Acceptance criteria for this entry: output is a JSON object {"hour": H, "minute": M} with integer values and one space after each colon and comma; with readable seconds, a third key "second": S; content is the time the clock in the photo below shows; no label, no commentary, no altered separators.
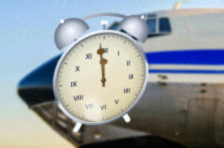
{"hour": 11, "minute": 59}
